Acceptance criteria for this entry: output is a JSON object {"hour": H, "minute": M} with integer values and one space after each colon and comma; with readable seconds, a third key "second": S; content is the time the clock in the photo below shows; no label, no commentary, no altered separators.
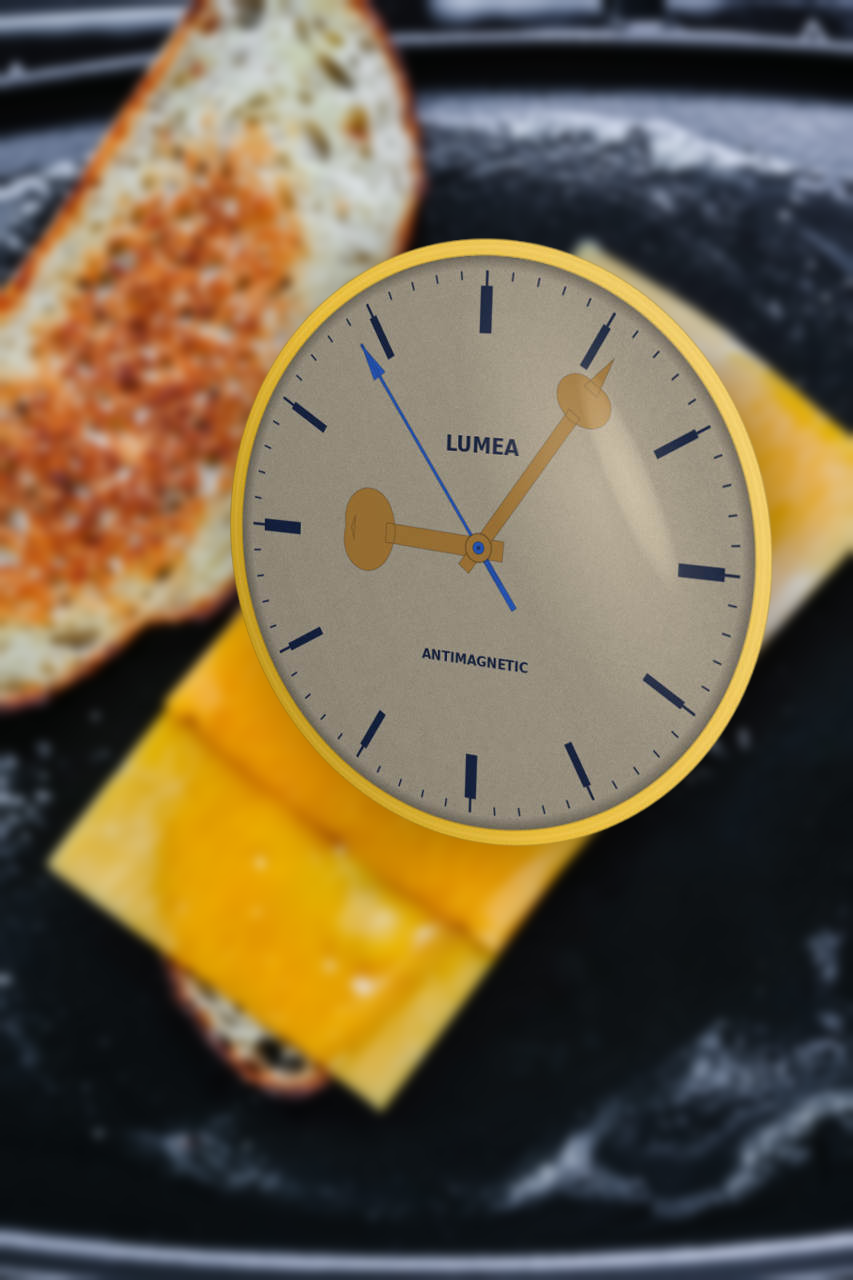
{"hour": 9, "minute": 5, "second": 54}
